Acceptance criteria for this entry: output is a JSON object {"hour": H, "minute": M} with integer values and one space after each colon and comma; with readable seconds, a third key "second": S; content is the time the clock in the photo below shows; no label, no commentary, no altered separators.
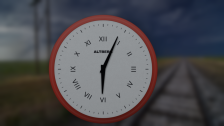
{"hour": 6, "minute": 4}
